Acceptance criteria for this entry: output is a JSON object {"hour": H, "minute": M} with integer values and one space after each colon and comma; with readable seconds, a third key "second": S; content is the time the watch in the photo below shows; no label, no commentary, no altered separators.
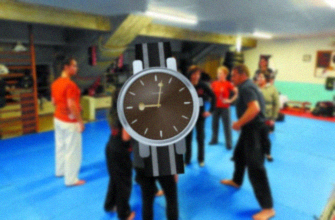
{"hour": 9, "minute": 2}
